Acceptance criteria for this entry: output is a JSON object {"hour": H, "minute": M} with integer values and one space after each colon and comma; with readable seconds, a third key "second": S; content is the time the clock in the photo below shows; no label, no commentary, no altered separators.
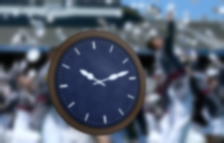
{"hour": 10, "minute": 13}
